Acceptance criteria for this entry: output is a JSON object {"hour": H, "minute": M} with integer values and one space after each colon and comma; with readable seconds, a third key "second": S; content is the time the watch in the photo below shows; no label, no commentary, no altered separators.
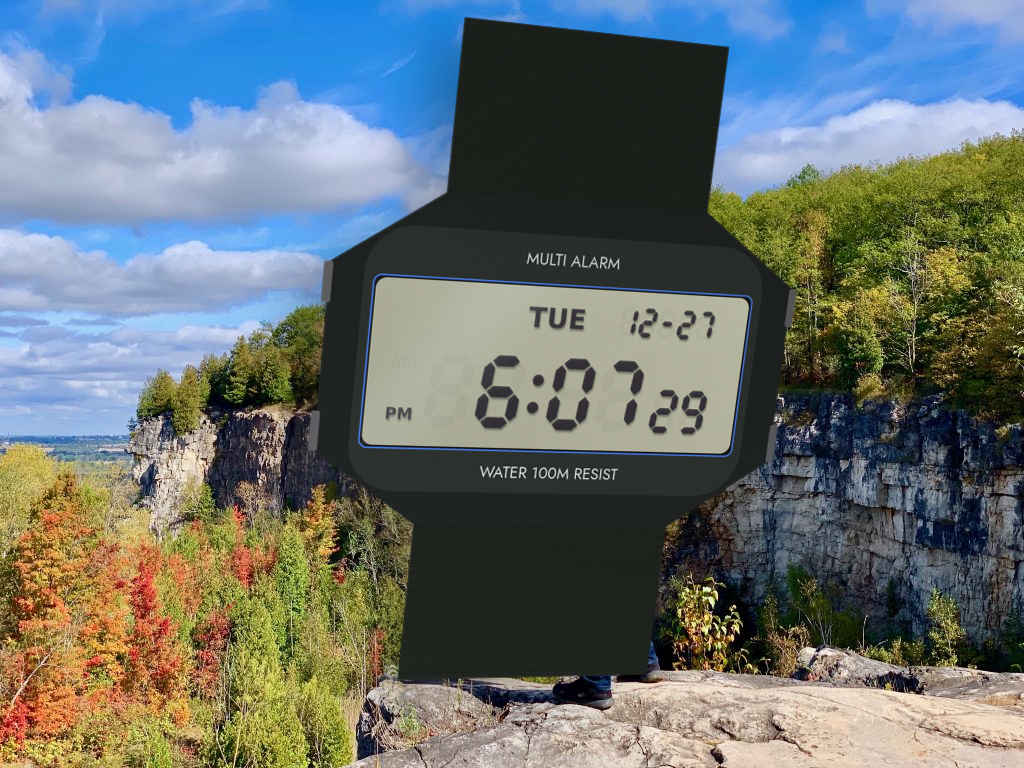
{"hour": 6, "minute": 7, "second": 29}
